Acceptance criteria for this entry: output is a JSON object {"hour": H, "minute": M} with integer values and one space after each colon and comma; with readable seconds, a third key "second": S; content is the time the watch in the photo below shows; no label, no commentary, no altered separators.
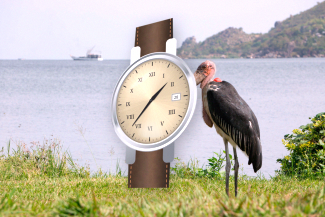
{"hour": 1, "minute": 37}
